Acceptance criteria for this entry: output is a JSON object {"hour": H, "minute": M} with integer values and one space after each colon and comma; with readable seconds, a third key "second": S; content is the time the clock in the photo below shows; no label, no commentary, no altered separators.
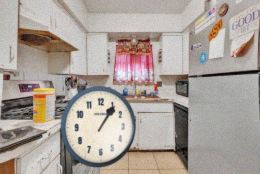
{"hour": 1, "minute": 6}
